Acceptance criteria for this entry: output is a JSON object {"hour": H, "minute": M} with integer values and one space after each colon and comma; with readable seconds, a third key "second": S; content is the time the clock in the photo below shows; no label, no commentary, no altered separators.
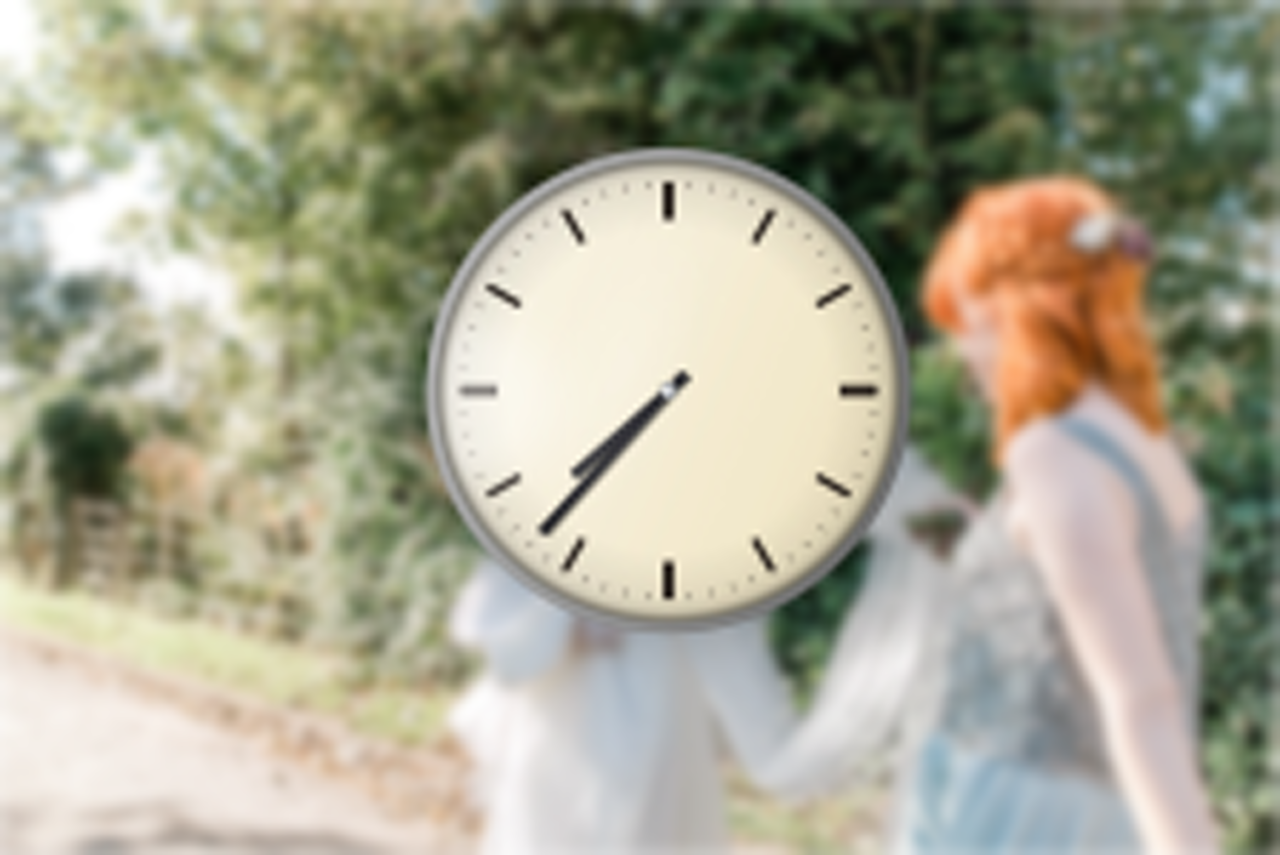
{"hour": 7, "minute": 37}
